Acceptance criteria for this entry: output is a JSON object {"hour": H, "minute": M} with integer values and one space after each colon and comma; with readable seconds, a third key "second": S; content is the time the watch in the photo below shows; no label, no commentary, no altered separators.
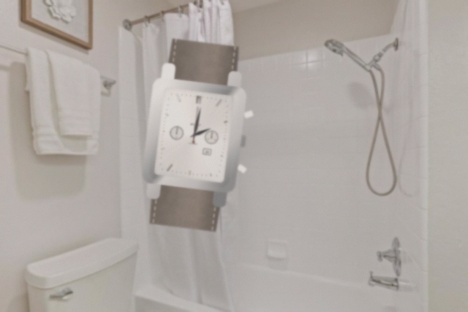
{"hour": 2, "minute": 1}
